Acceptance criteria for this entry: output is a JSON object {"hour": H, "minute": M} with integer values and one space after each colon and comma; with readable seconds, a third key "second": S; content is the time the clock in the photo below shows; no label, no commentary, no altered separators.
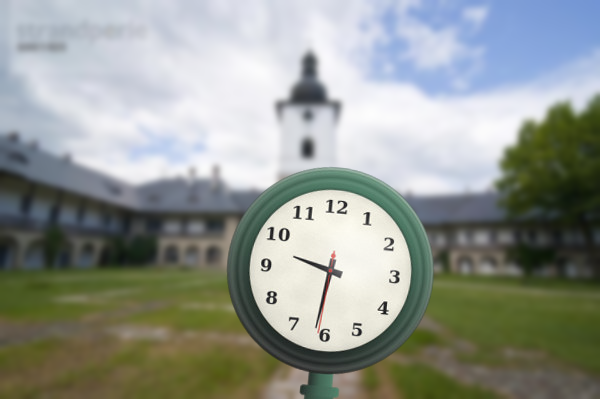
{"hour": 9, "minute": 31, "second": 31}
